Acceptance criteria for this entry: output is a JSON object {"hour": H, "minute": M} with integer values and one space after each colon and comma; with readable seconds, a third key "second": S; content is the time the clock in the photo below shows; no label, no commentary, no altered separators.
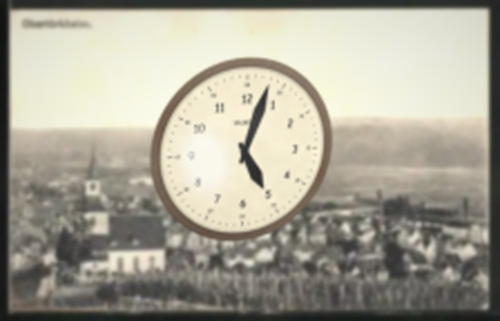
{"hour": 5, "minute": 3}
